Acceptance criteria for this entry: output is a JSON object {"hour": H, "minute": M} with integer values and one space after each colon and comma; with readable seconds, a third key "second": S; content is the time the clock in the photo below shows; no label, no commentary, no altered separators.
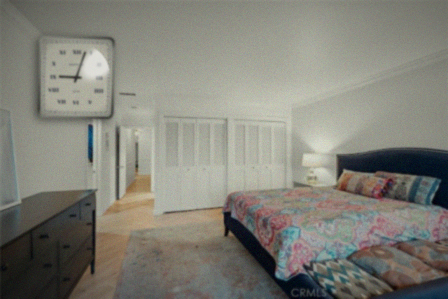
{"hour": 9, "minute": 3}
